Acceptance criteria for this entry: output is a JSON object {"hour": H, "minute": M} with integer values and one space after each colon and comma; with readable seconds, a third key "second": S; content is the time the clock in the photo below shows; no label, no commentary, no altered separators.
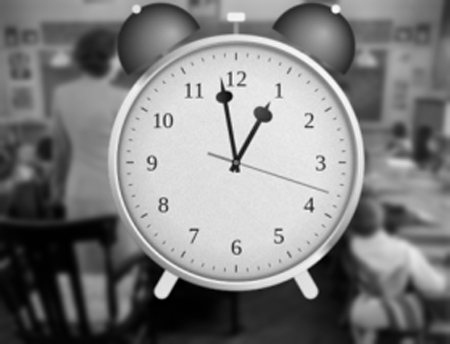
{"hour": 12, "minute": 58, "second": 18}
